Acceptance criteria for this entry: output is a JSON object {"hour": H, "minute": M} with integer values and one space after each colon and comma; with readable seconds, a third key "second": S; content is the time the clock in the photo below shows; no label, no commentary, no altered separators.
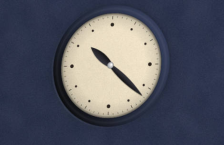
{"hour": 10, "minute": 22}
